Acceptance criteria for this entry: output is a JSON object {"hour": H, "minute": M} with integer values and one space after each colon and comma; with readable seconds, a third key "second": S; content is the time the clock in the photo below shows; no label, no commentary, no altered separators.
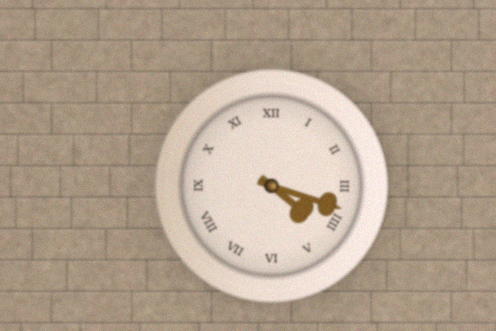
{"hour": 4, "minute": 18}
